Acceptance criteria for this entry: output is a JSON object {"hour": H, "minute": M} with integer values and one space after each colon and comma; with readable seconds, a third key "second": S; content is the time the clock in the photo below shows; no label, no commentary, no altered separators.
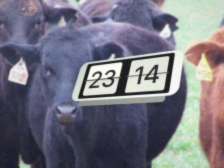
{"hour": 23, "minute": 14}
